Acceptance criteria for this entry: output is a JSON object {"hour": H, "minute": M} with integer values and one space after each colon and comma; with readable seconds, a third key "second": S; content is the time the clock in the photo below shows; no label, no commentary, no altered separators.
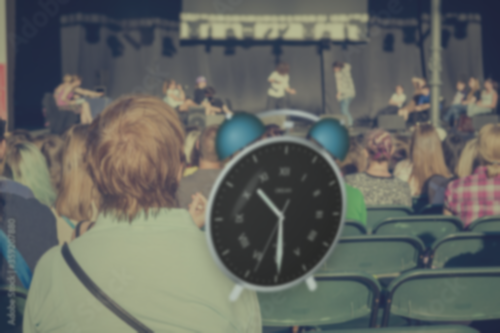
{"hour": 10, "minute": 29, "second": 34}
